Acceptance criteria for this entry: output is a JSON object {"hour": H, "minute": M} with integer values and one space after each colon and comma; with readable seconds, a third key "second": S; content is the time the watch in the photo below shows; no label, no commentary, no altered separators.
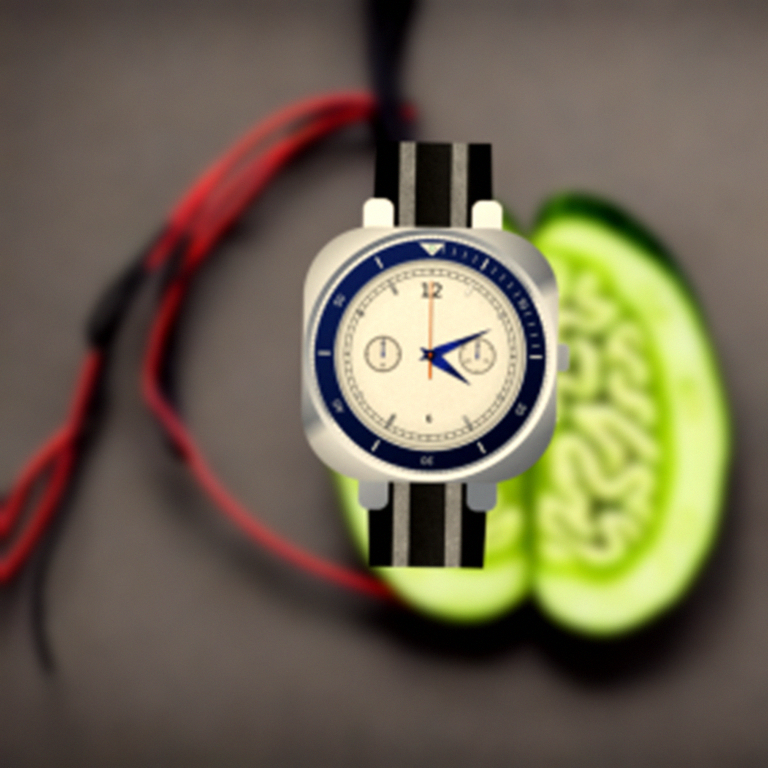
{"hour": 4, "minute": 11}
